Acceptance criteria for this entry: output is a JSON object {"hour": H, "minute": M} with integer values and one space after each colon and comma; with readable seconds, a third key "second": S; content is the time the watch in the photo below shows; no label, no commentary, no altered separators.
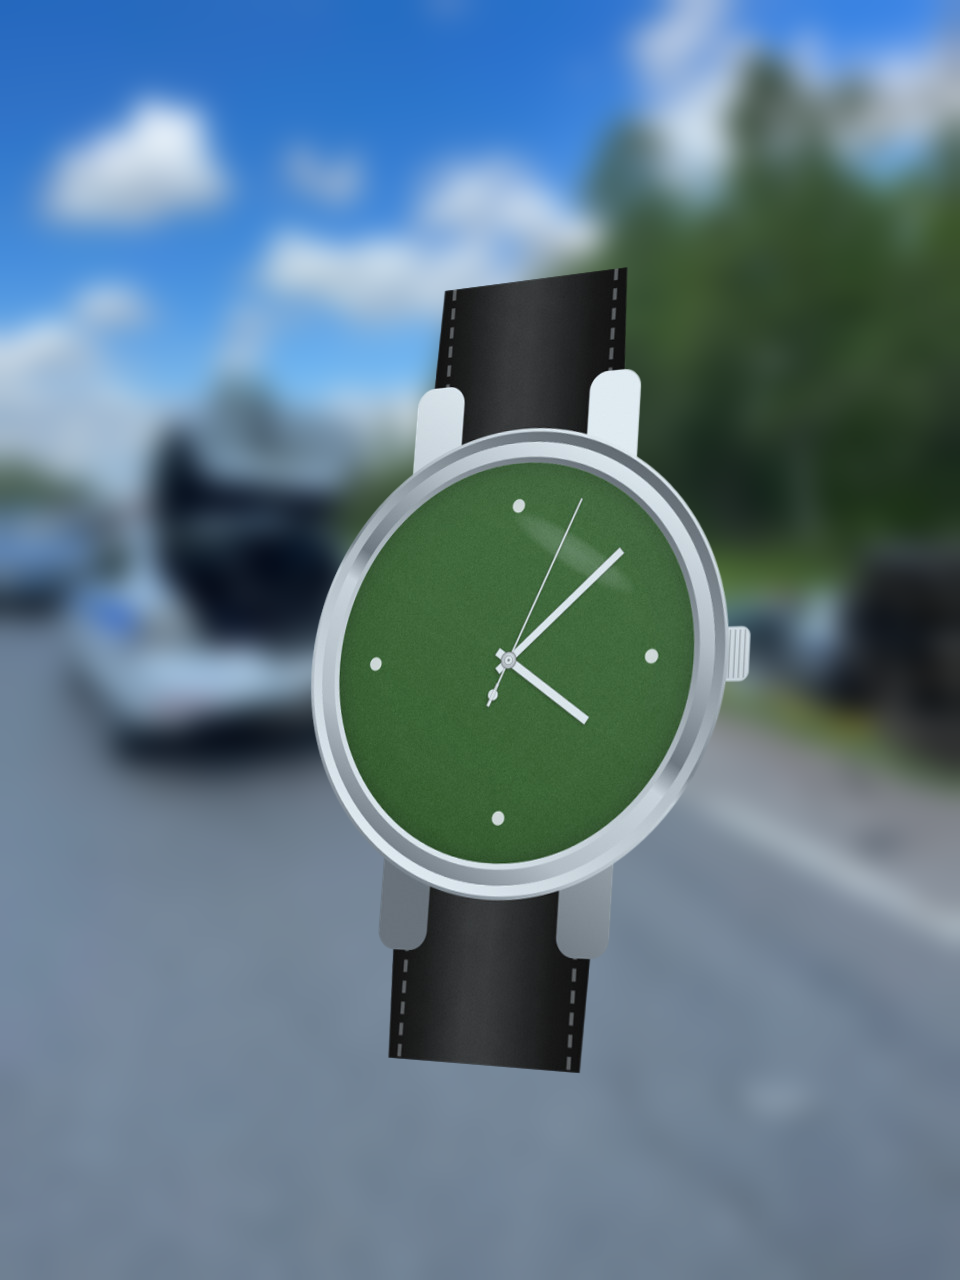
{"hour": 4, "minute": 8, "second": 4}
